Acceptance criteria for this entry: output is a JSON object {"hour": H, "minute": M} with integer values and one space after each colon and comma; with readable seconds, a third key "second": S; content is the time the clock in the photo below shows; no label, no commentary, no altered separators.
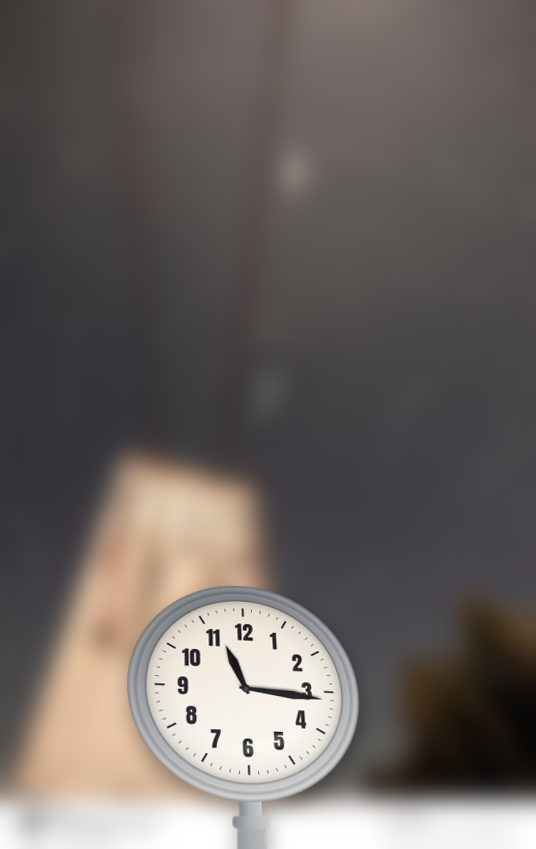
{"hour": 11, "minute": 16}
